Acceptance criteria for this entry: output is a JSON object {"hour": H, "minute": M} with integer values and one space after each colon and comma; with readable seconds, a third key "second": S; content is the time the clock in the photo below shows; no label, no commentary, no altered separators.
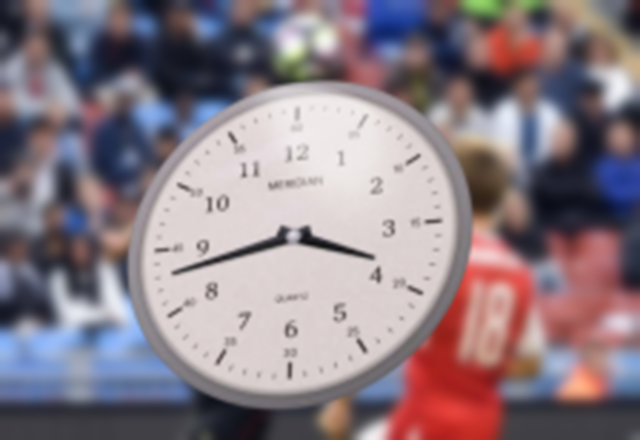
{"hour": 3, "minute": 43}
